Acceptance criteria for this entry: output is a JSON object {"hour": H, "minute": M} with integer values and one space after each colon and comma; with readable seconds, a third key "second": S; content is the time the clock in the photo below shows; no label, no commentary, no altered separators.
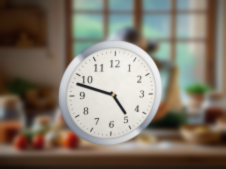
{"hour": 4, "minute": 48}
